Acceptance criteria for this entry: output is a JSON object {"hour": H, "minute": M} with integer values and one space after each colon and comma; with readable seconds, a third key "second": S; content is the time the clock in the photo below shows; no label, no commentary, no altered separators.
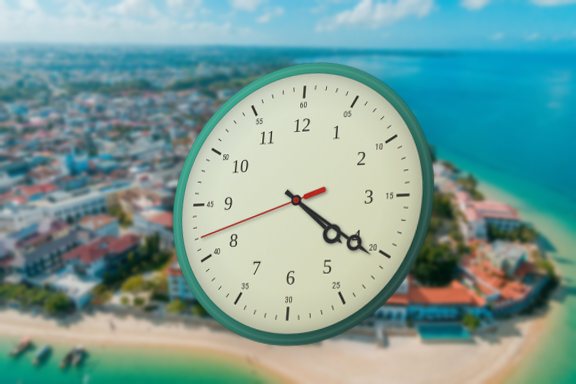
{"hour": 4, "minute": 20, "second": 42}
